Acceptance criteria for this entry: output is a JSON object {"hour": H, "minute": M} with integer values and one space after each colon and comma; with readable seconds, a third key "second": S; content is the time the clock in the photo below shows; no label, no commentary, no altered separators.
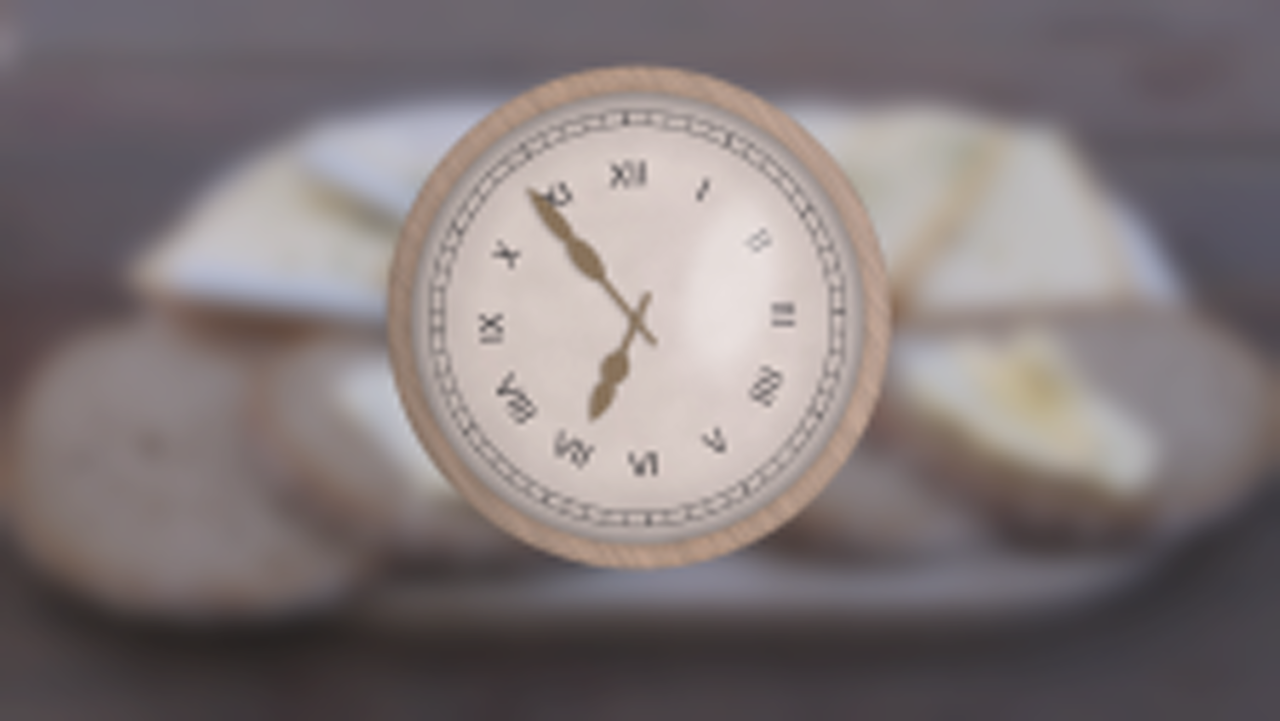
{"hour": 6, "minute": 54}
